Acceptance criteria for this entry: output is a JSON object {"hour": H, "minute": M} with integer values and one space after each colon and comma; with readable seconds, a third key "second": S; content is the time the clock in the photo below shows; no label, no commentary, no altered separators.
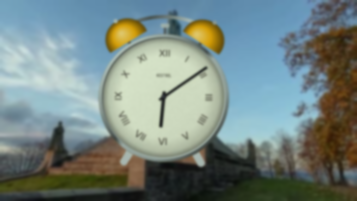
{"hour": 6, "minute": 9}
